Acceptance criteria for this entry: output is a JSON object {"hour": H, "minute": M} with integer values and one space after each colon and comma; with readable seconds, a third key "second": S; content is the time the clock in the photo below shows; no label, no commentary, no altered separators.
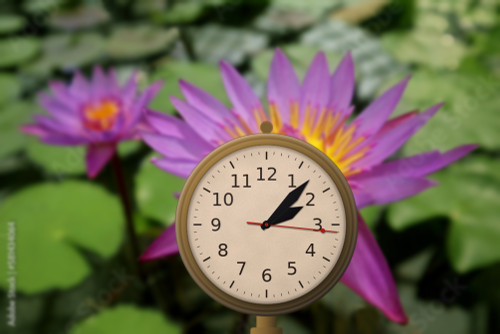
{"hour": 2, "minute": 7, "second": 16}
